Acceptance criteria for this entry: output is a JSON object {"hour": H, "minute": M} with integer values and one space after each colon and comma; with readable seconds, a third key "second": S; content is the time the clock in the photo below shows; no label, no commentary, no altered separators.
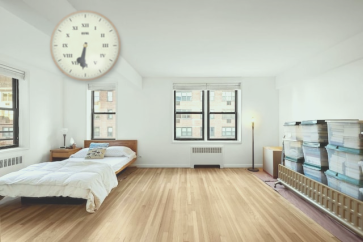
{"hour": 6, "minute": 31}
